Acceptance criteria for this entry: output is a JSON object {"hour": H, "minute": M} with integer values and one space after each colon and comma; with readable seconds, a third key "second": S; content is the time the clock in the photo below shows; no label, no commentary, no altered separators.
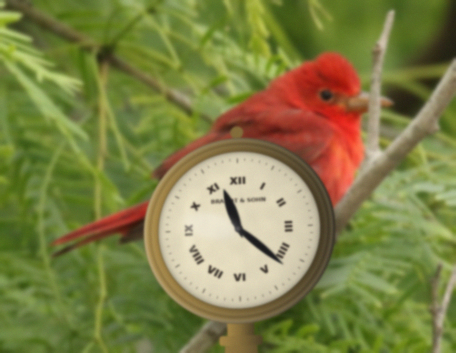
{"hour": 11, "minute": 22}
